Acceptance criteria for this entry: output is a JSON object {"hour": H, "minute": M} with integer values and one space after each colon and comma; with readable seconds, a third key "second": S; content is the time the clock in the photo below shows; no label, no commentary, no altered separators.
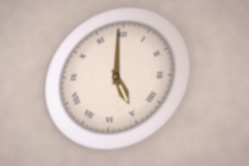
{"hour": 4, "minute": 59}
